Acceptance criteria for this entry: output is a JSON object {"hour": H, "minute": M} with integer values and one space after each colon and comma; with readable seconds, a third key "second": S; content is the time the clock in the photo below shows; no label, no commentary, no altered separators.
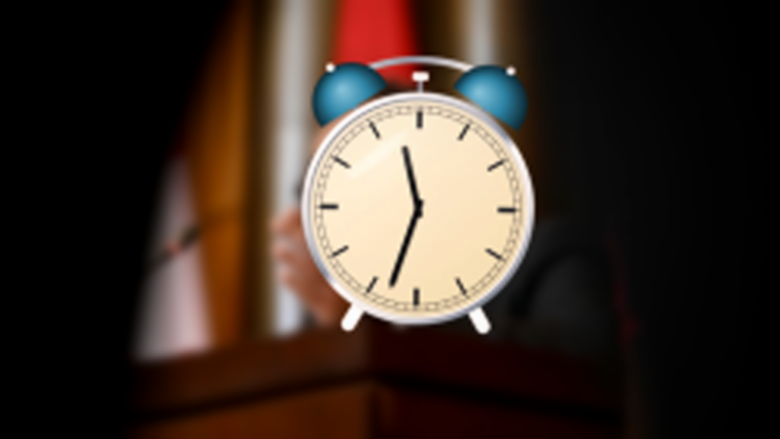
{"hour": 11, "minute": 33}
